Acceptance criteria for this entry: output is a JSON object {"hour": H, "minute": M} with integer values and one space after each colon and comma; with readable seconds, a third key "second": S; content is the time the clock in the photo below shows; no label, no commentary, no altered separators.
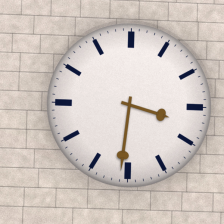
{"hour": 3, "minute": 31}
